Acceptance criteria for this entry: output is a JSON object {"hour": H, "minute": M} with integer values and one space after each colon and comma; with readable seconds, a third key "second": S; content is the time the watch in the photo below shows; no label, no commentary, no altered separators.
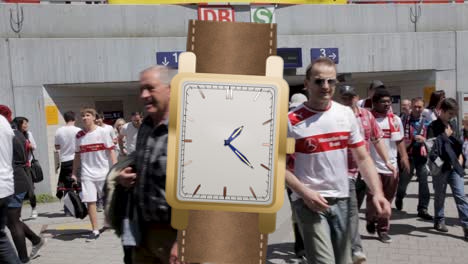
{"hour": 1, "minute": 22}
